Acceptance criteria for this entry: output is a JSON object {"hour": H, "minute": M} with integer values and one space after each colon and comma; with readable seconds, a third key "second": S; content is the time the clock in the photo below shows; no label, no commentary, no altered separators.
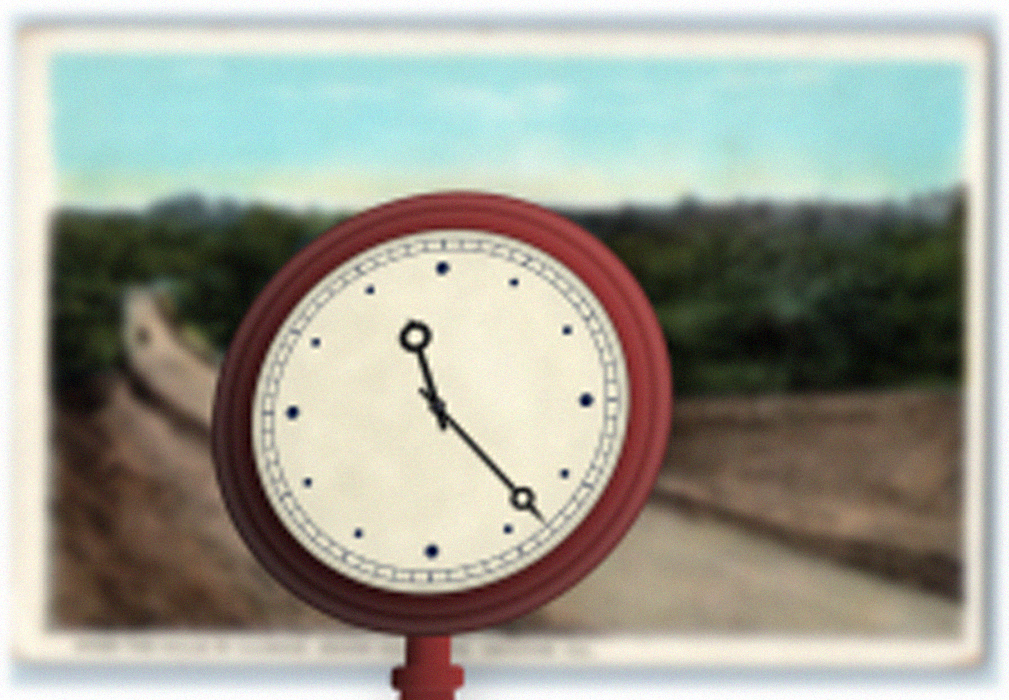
{"hour": 11, "minute": 23}
